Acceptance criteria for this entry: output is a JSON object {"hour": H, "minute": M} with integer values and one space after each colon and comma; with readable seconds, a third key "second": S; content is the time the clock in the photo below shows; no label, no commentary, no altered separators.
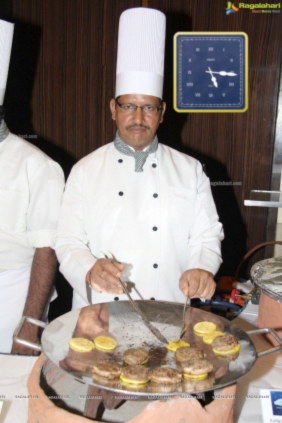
{"hour": 5, "minute": 16}
